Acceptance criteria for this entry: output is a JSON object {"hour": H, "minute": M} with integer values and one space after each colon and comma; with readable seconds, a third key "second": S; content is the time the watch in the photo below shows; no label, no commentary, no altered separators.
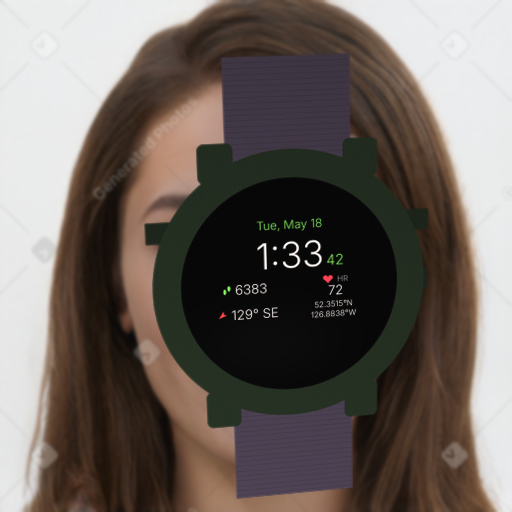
{"hour": 1, "minute": 33, "second": 42}
